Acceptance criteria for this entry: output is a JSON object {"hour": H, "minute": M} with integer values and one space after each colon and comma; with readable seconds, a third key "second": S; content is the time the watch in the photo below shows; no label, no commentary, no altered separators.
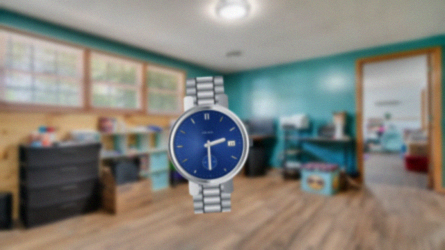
{"hour": 2, "minute": 30}
